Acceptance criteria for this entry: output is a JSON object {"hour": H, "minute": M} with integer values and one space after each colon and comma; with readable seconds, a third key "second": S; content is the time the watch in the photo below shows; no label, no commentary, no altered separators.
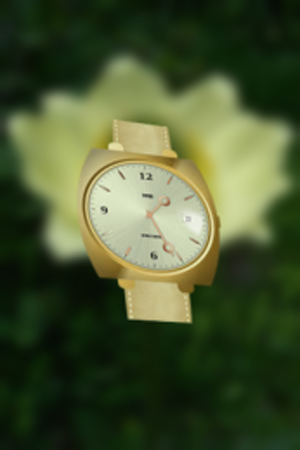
{"hour": 1, "minute": 26}
